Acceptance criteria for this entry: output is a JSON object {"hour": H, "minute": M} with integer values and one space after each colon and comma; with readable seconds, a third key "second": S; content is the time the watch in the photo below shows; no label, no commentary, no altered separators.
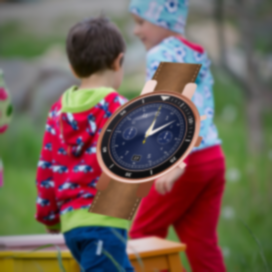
{"hour": 12, "minute": 8}
